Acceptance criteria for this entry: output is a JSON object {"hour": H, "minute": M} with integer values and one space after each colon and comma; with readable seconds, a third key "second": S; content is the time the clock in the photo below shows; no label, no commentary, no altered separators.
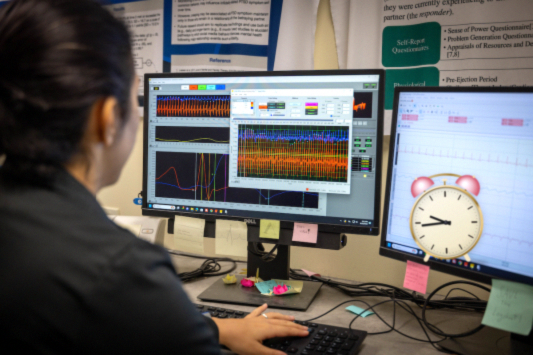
{"hour": 9, "minute": 44}
